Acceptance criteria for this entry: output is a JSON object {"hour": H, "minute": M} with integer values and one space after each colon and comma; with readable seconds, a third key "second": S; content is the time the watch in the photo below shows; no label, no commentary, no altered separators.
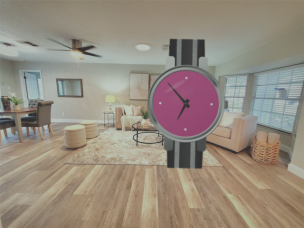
{"hour": 6, "minute": 53}
